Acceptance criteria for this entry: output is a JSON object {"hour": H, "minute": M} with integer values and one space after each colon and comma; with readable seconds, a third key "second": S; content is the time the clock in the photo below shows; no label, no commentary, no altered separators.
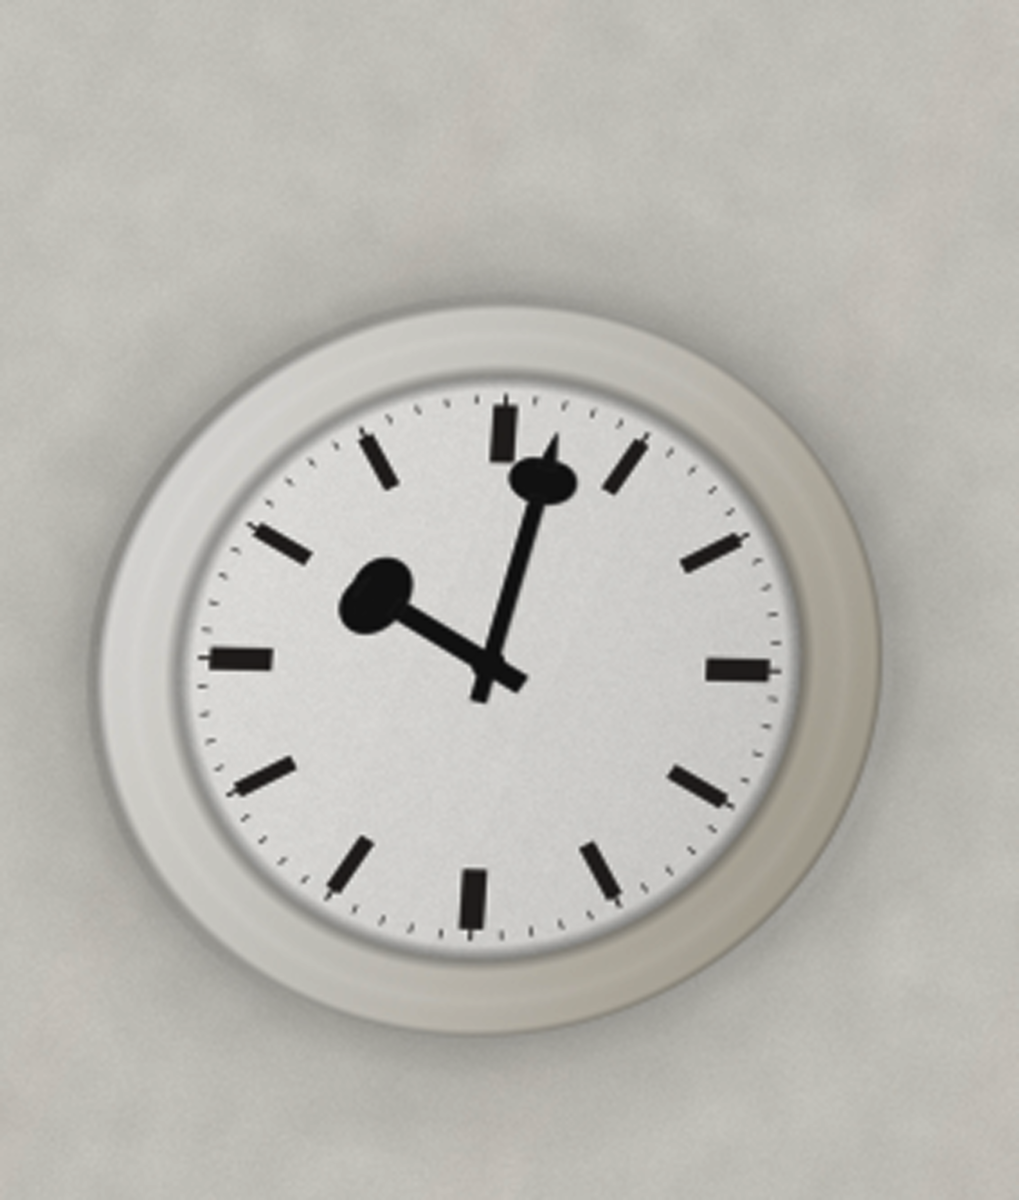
{"hour": 10, "minute": 2}
